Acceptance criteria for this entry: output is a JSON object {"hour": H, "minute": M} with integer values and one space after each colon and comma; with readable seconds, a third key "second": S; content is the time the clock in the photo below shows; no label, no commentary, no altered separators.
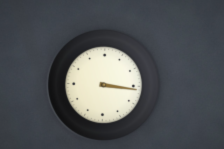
{"hour": 3, "minute": 16}
